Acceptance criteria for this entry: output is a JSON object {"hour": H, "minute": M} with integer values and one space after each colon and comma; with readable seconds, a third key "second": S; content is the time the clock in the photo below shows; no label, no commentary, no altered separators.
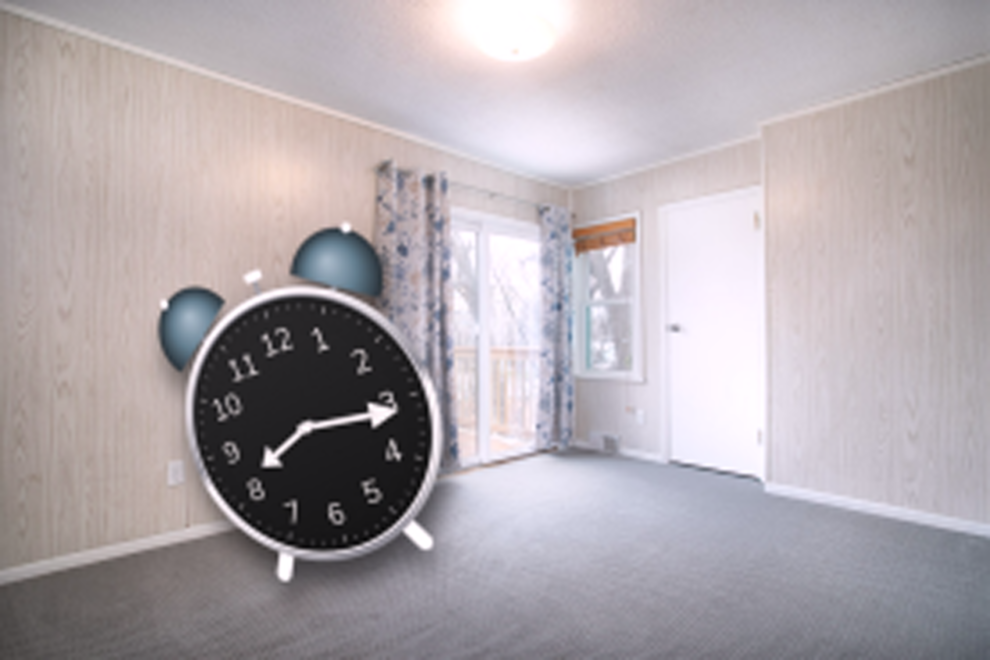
{"hour": 8, "minute": 16}
